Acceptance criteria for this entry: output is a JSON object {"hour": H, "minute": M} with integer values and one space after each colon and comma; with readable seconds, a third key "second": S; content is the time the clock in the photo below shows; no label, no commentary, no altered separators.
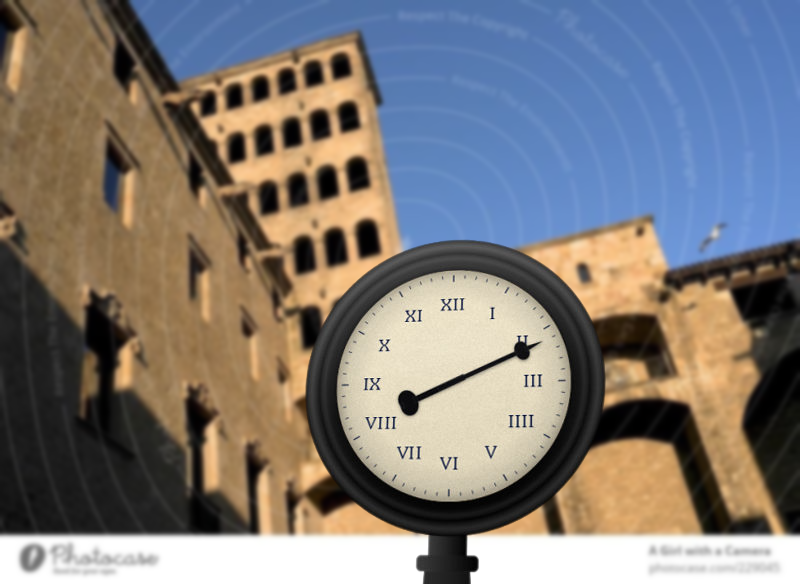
{"hour": 8, "minute": 11}
